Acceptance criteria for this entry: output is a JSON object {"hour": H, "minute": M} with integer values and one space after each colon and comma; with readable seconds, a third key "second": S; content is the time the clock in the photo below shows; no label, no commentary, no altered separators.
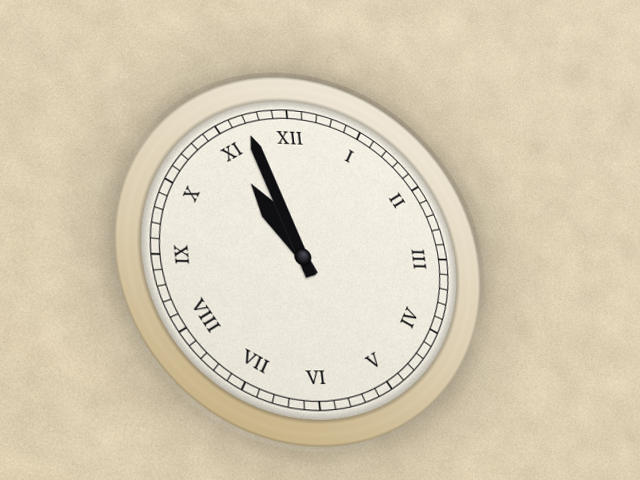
{"hour": 10, "minute": 57}
